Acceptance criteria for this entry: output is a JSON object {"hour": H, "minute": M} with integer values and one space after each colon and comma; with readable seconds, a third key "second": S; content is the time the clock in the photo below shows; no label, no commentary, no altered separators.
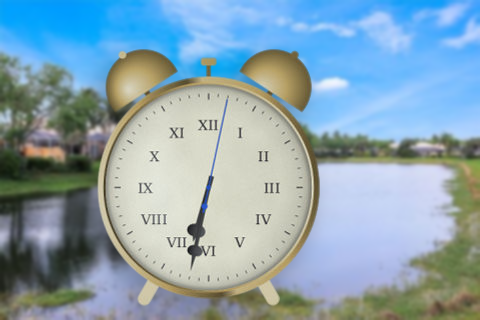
{"hour": 6, "minute": 32, "second": 2}
